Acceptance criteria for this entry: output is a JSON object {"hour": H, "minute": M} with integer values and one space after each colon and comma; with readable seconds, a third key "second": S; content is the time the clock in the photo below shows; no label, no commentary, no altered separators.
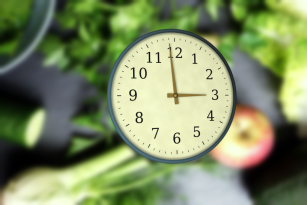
{"hour": 2, "minute": 59}
